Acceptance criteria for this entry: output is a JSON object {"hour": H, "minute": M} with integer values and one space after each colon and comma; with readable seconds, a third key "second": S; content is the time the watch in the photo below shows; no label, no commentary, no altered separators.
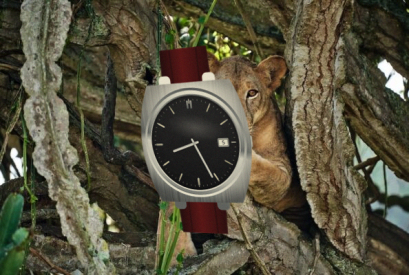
{"hour": 8, "minute": 26}
